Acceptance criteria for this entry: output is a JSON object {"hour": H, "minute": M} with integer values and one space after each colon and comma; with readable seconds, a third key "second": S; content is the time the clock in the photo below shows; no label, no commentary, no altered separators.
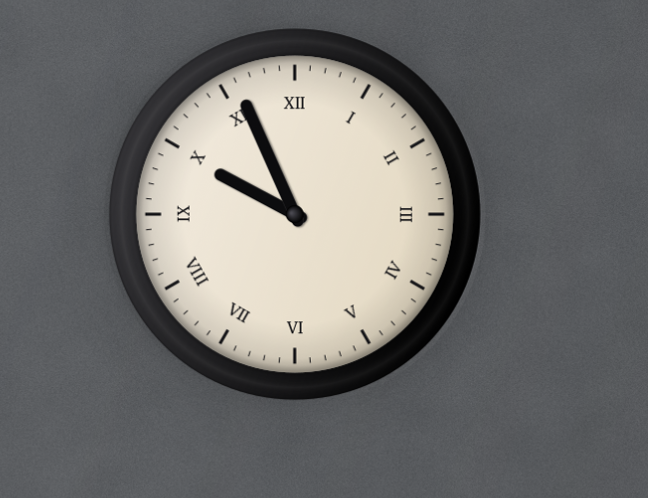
{"hour": 9, "minute": 56}
